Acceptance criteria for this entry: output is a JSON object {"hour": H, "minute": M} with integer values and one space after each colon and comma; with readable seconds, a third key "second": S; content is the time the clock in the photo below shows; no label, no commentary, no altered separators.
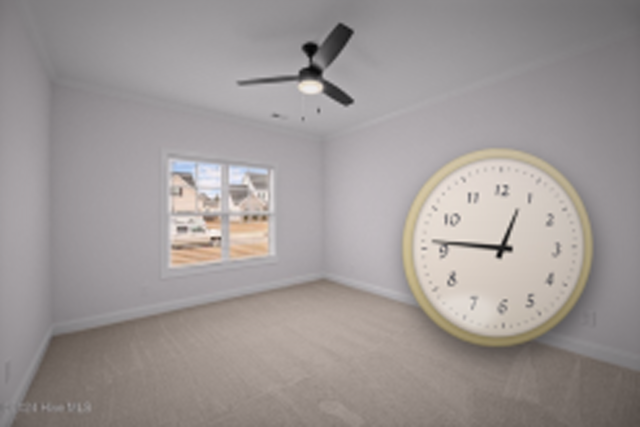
{"hour": 12, "minute": 46}
